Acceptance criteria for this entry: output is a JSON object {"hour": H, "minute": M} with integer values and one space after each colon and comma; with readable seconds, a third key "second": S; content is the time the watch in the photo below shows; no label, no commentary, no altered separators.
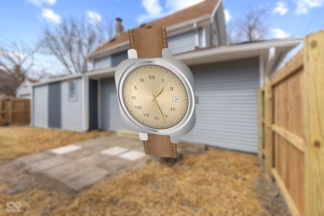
{"hour": 1, "minute": 27}
